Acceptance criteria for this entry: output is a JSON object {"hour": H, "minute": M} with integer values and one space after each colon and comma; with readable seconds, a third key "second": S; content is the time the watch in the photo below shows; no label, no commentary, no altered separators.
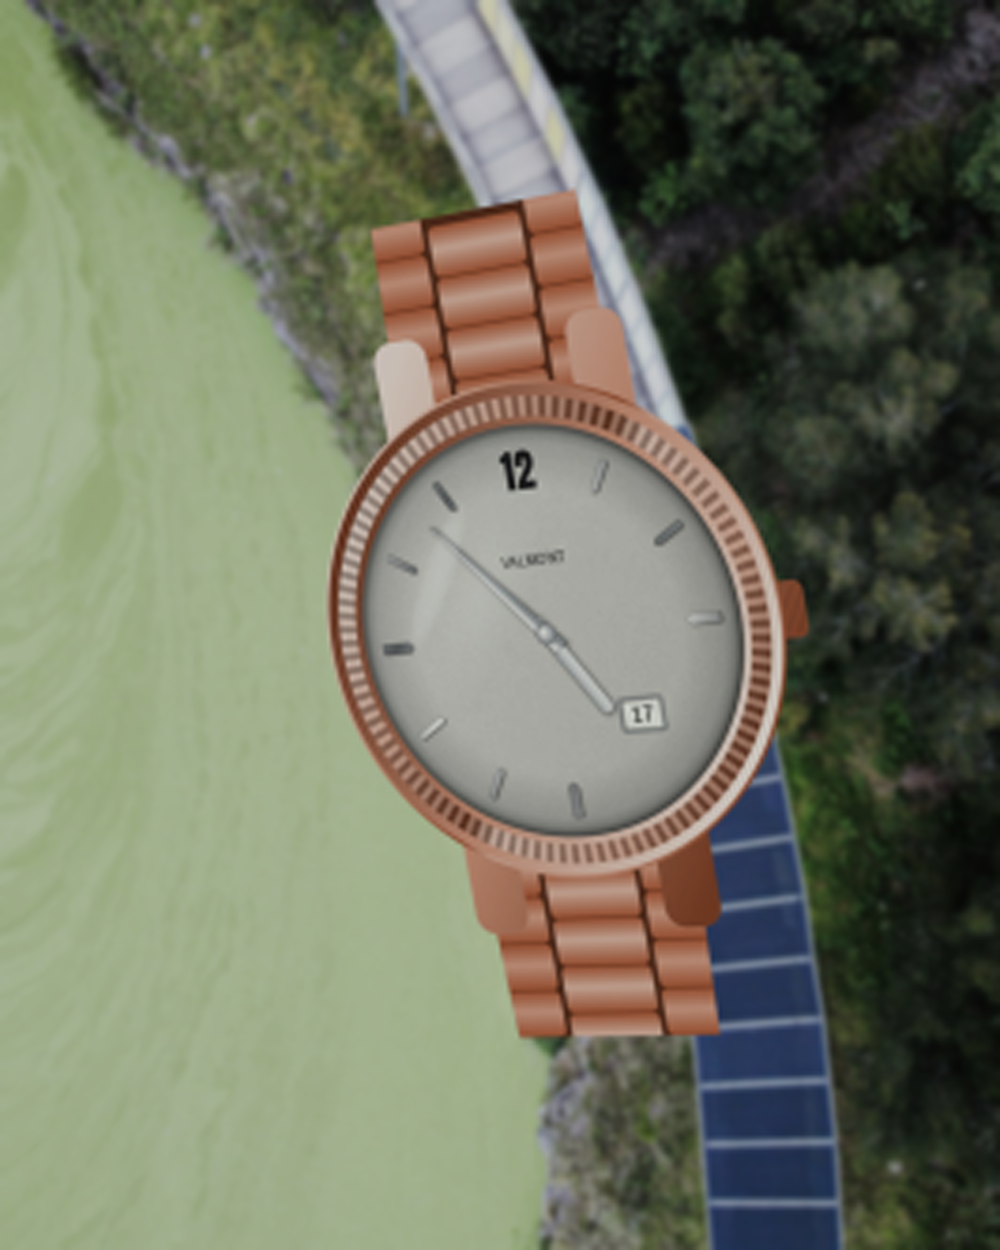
{"hour": 4, "minute": 53}
